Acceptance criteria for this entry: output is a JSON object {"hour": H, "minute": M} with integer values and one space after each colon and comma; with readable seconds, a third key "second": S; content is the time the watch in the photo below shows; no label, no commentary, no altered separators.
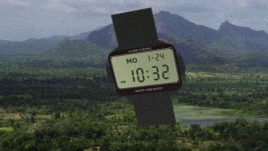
{"hour": 10, "minute": 32}
